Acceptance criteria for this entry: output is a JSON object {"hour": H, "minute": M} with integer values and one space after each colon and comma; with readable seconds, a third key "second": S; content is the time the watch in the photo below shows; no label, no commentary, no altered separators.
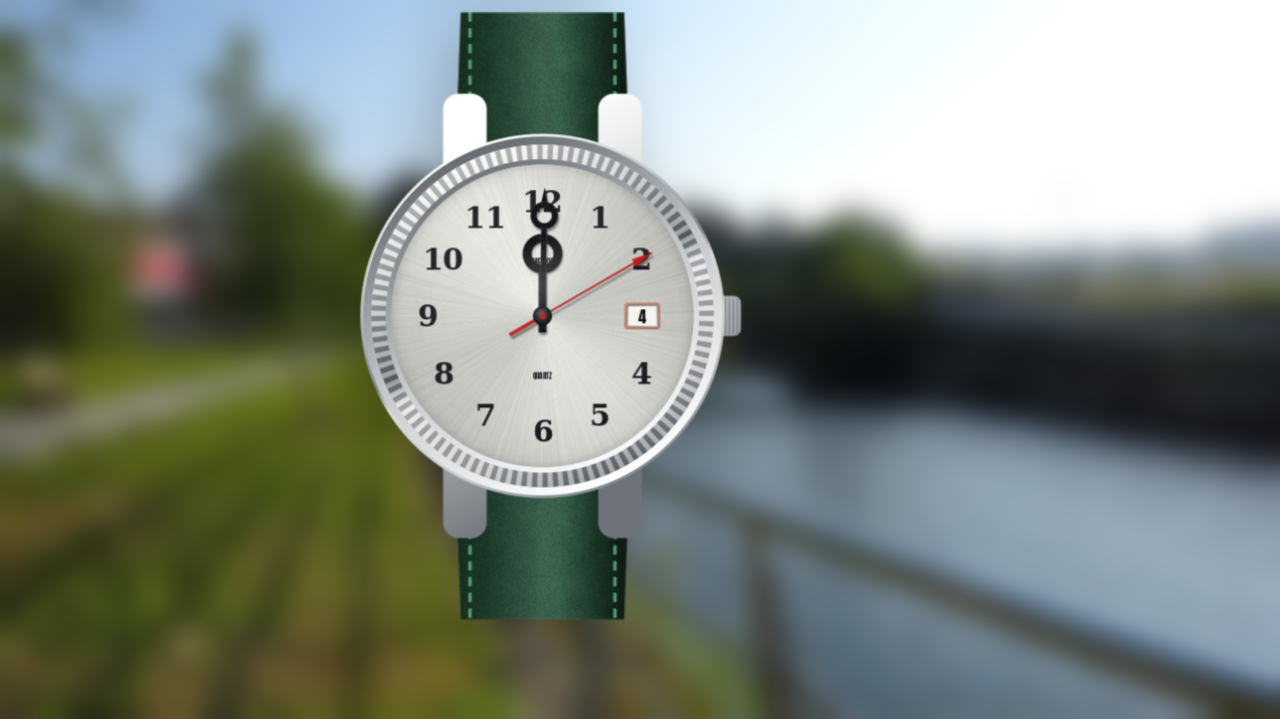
{"hour": 12, "minute": 0, "second": 10}
